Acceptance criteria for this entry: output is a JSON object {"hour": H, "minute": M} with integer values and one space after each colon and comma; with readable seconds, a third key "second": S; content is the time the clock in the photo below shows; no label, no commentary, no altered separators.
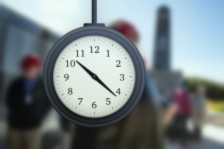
{"hour": 10, "minute": 22}
